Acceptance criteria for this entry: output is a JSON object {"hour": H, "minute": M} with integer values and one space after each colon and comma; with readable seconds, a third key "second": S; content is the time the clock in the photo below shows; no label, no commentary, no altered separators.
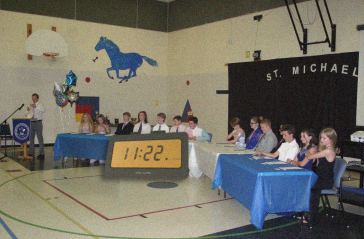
{"hour": 11, "minute": 22}
